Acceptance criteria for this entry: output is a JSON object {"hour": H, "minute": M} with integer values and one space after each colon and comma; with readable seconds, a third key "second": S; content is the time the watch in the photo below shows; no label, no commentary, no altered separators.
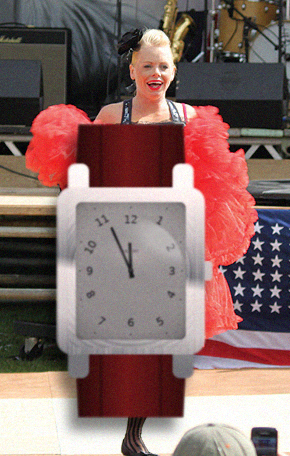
{"hour": 11, "minute": 56}
